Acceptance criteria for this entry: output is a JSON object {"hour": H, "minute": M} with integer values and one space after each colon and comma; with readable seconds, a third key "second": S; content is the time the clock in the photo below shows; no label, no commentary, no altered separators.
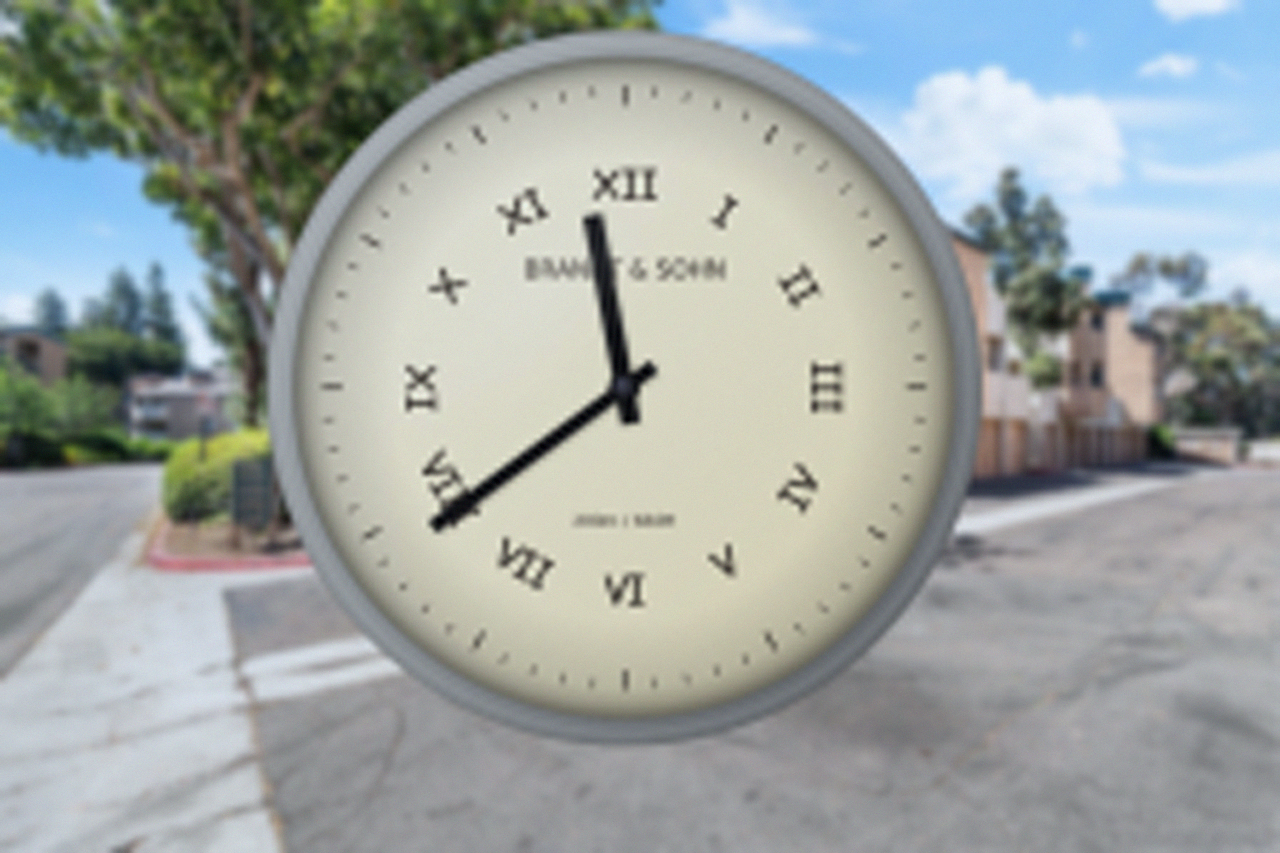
{"hour": 11, "minute": 39}
